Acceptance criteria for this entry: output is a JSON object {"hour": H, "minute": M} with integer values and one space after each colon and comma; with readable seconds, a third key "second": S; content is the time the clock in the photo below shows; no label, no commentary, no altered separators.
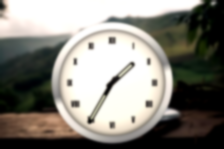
{"hour": 1, "minute": 35}
